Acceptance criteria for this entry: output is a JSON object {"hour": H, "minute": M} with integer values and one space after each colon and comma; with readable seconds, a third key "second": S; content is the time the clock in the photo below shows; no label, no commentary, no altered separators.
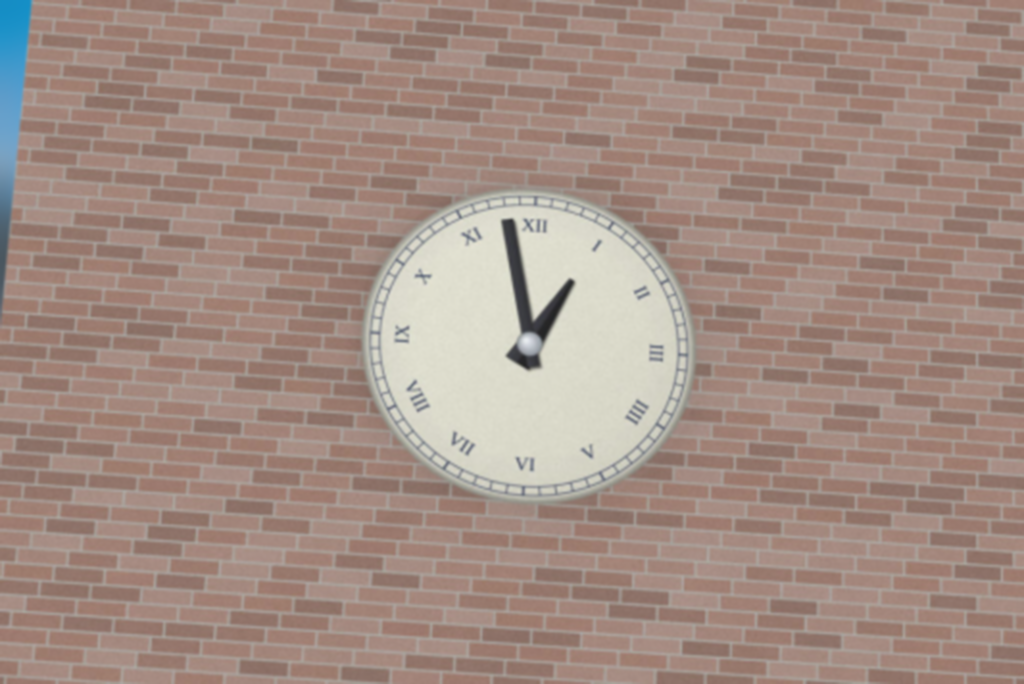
{"hour": 12, "minute": 58}
